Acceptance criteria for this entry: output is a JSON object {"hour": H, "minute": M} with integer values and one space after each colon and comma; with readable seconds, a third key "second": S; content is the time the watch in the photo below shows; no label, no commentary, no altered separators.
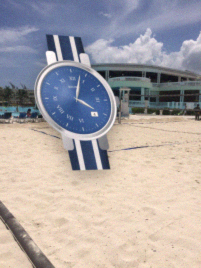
{"hour": 4, "minute": 3}
